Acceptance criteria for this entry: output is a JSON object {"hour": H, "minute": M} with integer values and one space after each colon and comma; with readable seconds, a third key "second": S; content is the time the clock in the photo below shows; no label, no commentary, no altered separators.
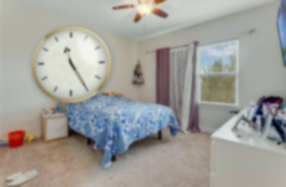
{"hour": 11, "minute": 25}
